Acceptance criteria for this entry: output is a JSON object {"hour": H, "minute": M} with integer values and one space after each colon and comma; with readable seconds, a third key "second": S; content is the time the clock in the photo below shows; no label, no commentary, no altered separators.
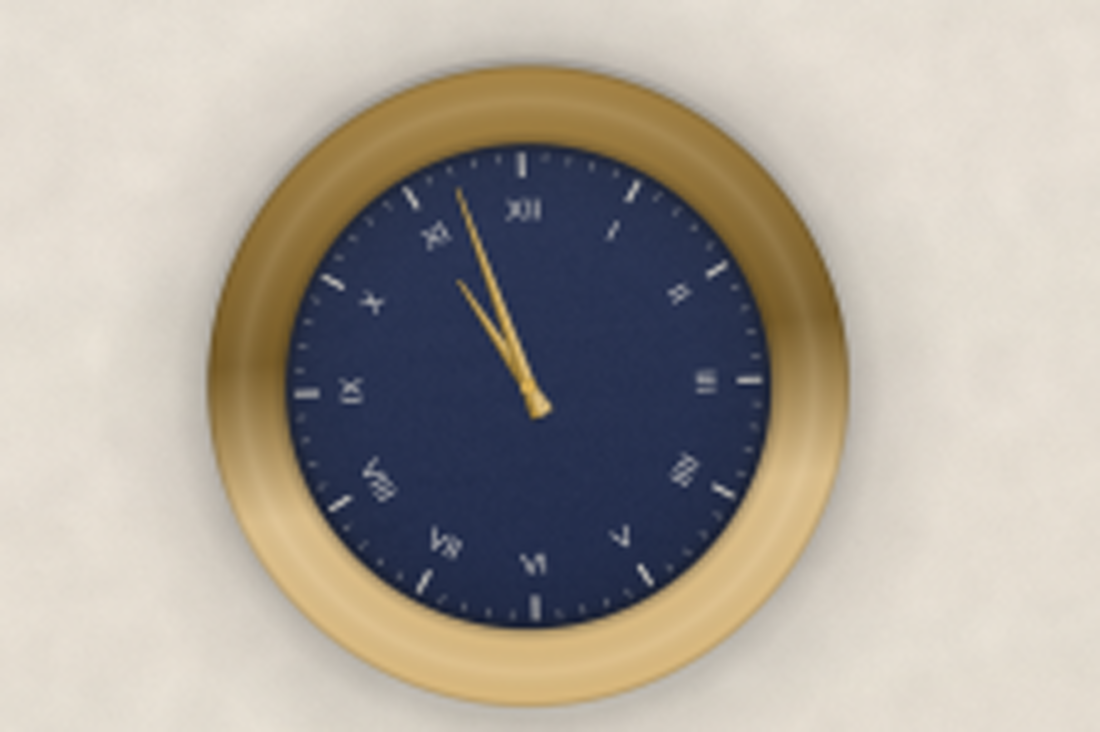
{"hour": 10, "minute": 57}
